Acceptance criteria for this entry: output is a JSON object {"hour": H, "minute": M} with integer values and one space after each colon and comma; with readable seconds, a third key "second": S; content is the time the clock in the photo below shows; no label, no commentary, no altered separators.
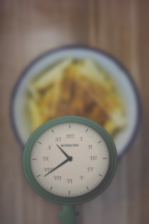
{"hour": 10, "minute": 39}
